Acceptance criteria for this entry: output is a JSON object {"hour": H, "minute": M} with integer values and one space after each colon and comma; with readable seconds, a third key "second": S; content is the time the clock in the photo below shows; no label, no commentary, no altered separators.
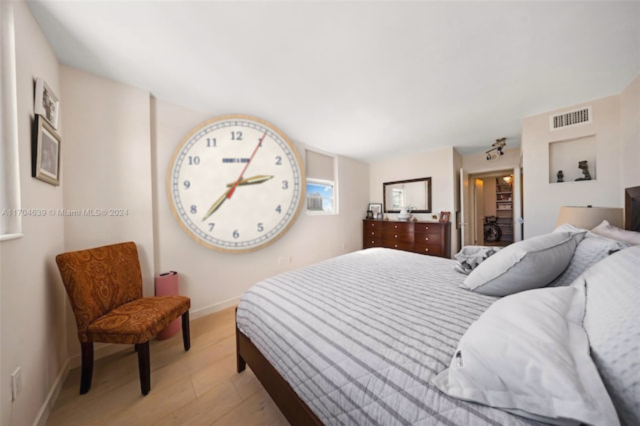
{"hour": 2, "minute": 37, "second": 5}
